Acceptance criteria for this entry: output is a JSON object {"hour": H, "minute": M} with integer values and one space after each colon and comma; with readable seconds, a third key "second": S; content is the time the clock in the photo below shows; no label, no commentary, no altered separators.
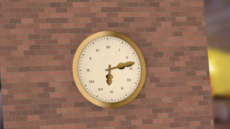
{"hour": 6, "minute": 13}
